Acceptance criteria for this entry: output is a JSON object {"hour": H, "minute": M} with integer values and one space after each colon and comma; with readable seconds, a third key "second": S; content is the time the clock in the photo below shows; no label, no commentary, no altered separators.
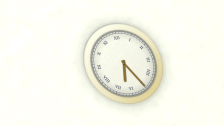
{"hour": 6, "minute": 25}
